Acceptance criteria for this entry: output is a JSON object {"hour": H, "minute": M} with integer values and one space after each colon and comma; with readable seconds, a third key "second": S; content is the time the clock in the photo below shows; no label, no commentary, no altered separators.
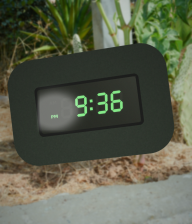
{"hour": 9, "minute": 36}
